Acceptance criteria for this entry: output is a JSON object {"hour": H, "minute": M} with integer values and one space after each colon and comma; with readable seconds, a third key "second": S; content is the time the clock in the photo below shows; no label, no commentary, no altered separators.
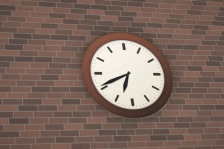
{"hour": 6, "minute": 41}
